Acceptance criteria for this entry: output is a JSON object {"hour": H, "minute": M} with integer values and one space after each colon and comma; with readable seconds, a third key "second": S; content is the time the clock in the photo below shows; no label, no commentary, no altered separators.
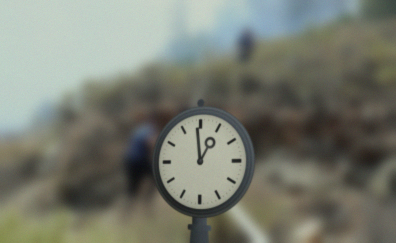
{"hour": 12, "minute": 59}
